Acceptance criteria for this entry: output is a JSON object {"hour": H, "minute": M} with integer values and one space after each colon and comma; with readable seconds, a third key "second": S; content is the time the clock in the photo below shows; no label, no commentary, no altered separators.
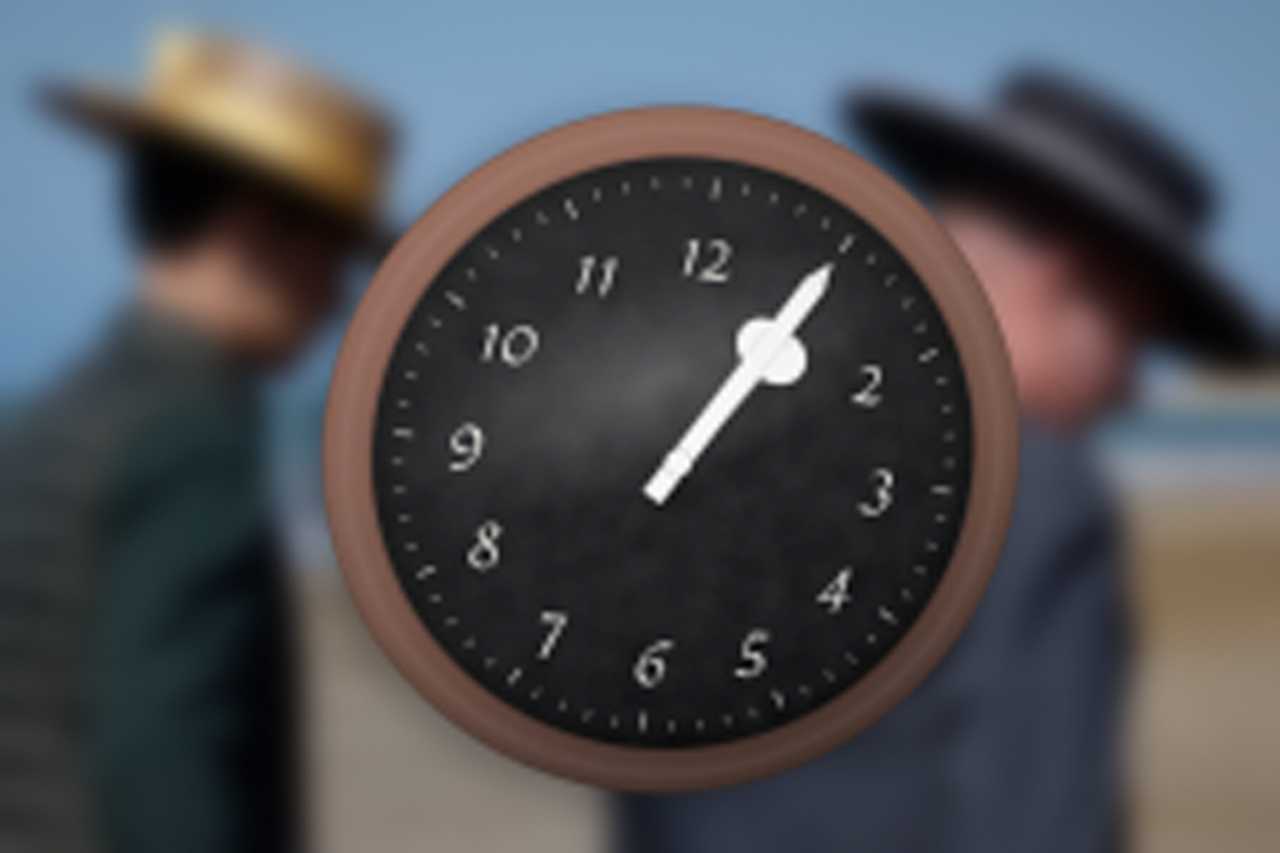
{"hour": 1, "minute": 5}
